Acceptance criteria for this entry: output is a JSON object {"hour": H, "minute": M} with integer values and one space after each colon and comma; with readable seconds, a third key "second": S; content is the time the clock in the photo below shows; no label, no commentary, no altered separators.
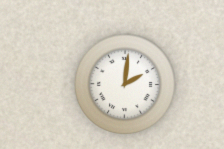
{"hour": 2, "minute": 1}
